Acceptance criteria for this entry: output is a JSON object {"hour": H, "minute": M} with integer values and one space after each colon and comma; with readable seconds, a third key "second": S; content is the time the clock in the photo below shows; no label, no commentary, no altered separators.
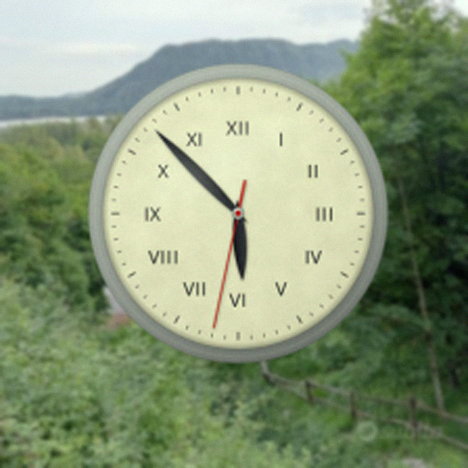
{"hour": 5, "minute": 52, "second": 32}
